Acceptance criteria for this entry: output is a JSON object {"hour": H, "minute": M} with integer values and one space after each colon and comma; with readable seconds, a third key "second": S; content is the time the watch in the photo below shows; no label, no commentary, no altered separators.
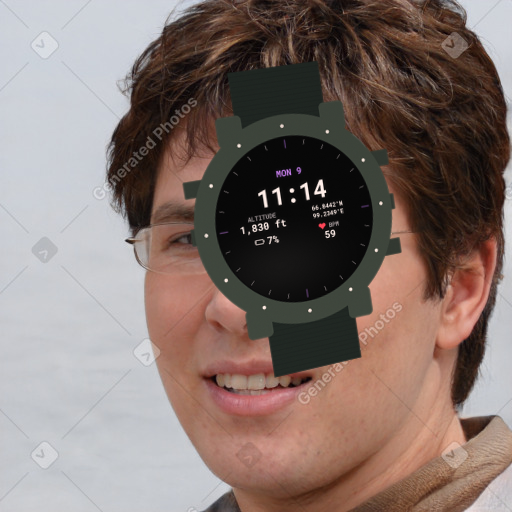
{"hour": 11, "minute": 14}
